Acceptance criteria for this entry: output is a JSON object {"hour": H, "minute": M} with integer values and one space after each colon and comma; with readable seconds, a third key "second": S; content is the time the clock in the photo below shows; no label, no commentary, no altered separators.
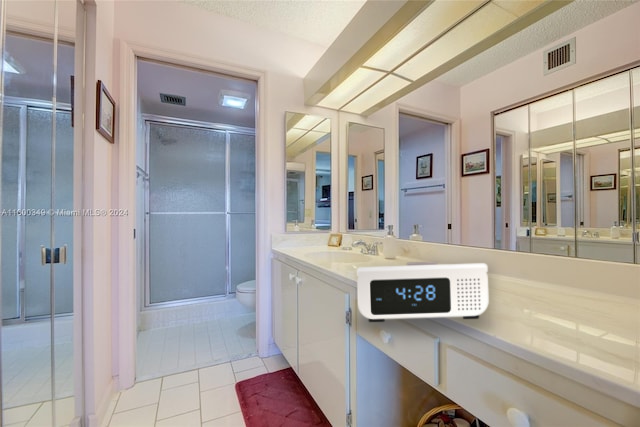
{"hour": 4, "minute": 28}
